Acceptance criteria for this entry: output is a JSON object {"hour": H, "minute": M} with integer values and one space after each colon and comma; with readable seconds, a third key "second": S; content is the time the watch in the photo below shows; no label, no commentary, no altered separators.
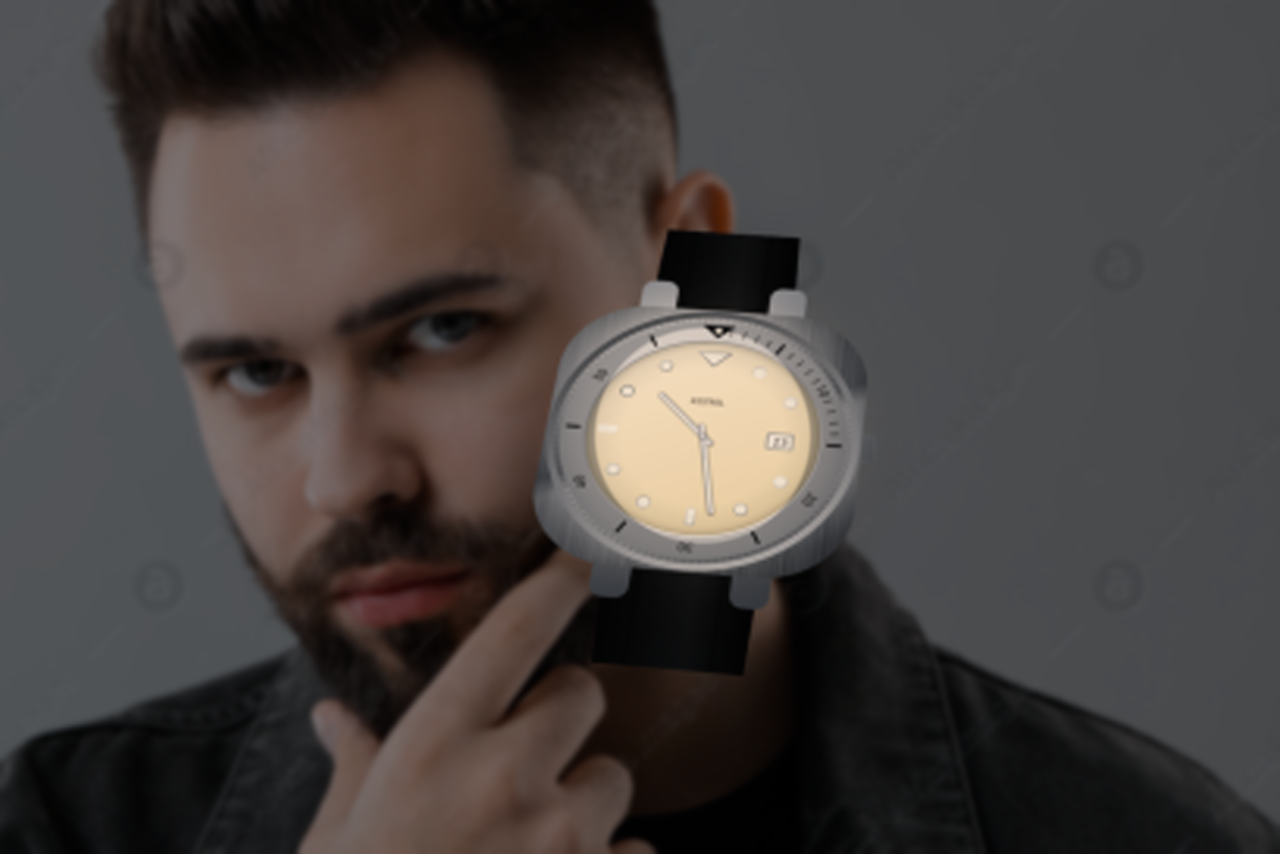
{"hour": 10, "minute": 28}
